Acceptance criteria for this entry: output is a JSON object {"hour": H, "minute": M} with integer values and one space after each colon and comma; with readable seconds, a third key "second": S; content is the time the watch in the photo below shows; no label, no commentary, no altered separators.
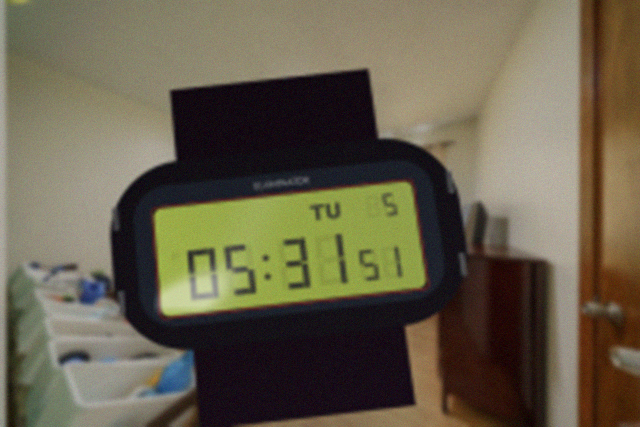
{"hour": 5, "minute": 31, "second": 51}
